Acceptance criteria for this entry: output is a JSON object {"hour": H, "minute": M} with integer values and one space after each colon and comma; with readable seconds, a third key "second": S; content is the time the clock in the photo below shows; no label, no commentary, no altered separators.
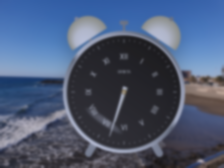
{"hour": 6, "minute": 33}
